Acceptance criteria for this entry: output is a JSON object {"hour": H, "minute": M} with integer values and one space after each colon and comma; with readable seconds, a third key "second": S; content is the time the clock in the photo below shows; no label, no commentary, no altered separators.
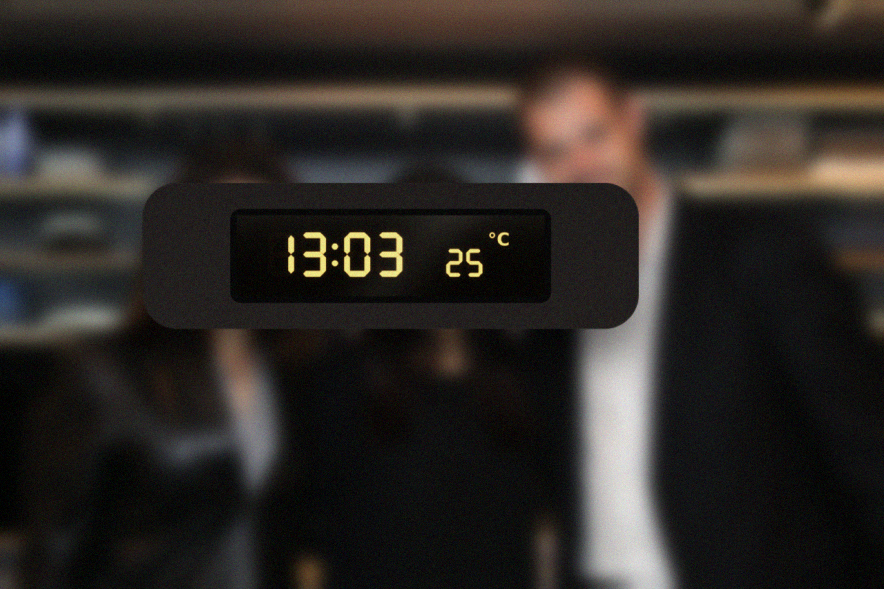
{"hour": 13, "minute": 3}
